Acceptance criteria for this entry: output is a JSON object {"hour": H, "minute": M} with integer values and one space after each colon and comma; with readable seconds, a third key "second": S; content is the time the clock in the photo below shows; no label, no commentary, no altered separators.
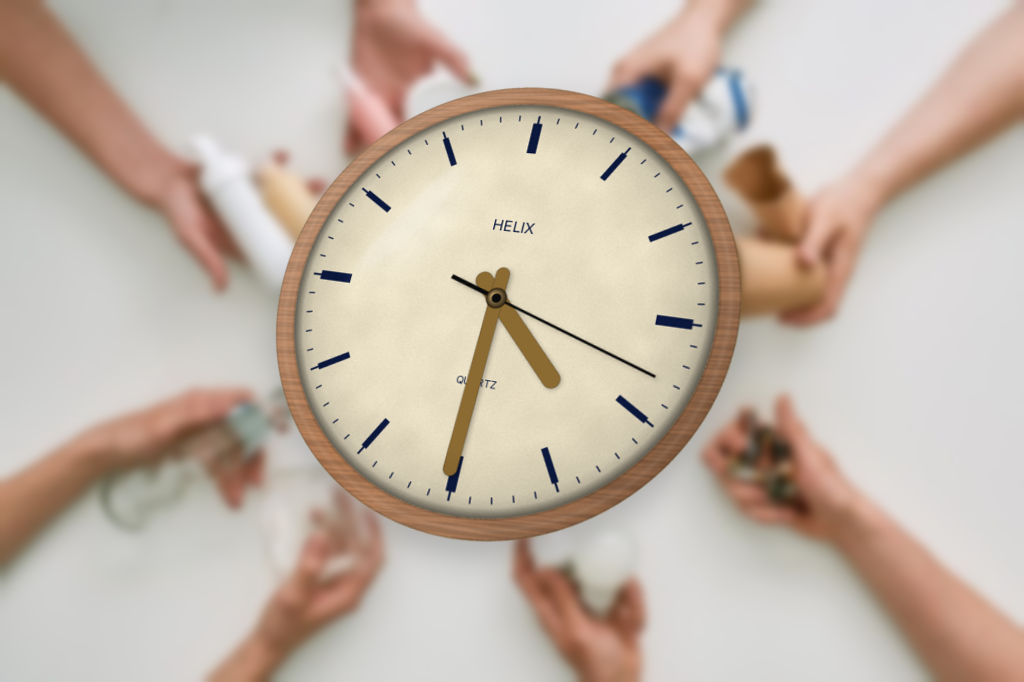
{"hour": 4, "minute": 30, "second": 18}
